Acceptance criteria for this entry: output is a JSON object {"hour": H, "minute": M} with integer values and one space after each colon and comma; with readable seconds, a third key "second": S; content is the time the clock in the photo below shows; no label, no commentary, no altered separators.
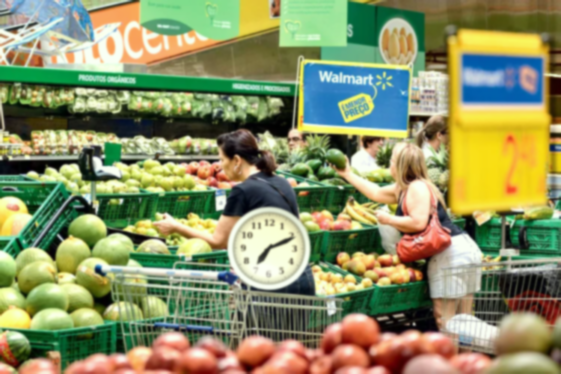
{"hour": 7, "minute": 11}
